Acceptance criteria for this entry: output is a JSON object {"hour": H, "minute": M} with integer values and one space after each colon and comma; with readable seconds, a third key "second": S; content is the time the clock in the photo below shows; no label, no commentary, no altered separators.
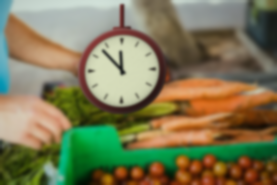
{"hour": 11, "minute": 53}
